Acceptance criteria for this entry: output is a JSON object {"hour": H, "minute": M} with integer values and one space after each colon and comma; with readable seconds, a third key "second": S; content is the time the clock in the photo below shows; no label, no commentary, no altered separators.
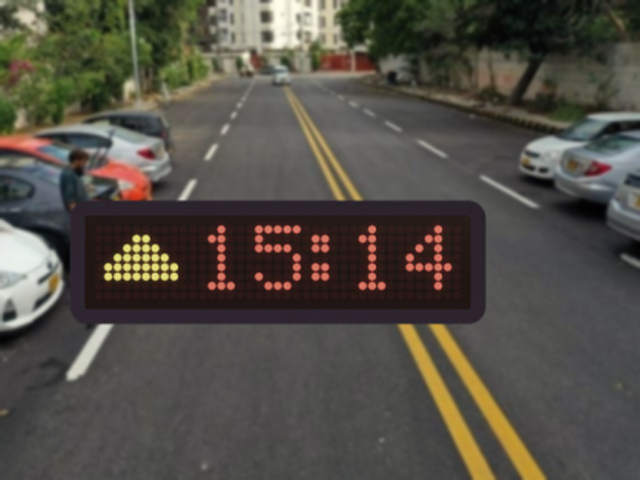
{"hour": 15, "minute": 14}
